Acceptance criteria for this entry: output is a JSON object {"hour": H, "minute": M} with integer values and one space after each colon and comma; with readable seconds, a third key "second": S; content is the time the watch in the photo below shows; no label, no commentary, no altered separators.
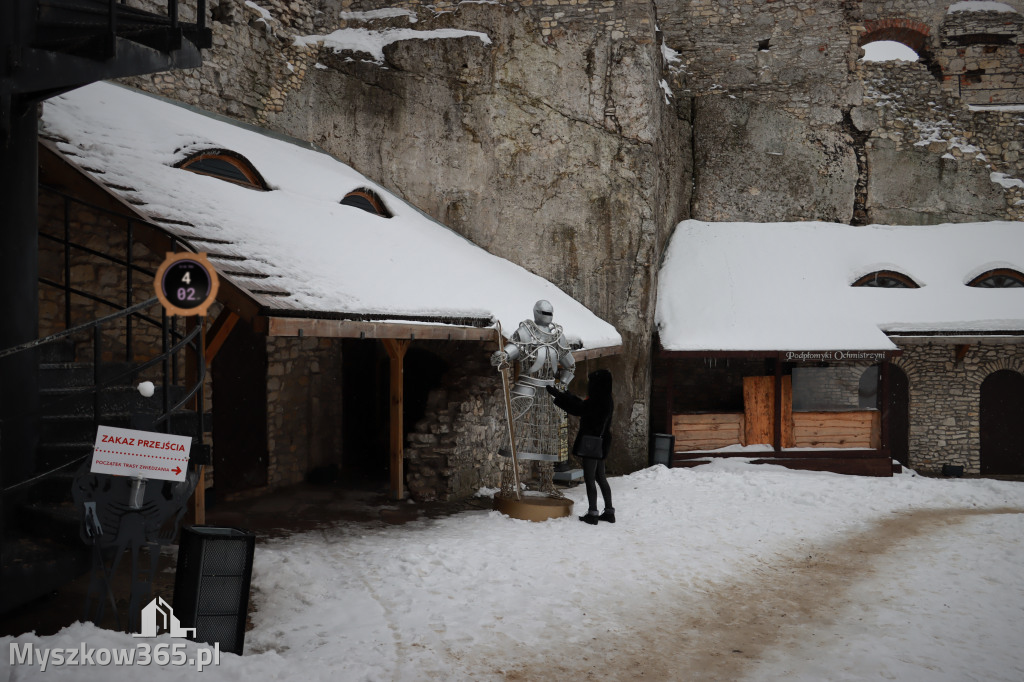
{"hour": 4, "minute": 2}
